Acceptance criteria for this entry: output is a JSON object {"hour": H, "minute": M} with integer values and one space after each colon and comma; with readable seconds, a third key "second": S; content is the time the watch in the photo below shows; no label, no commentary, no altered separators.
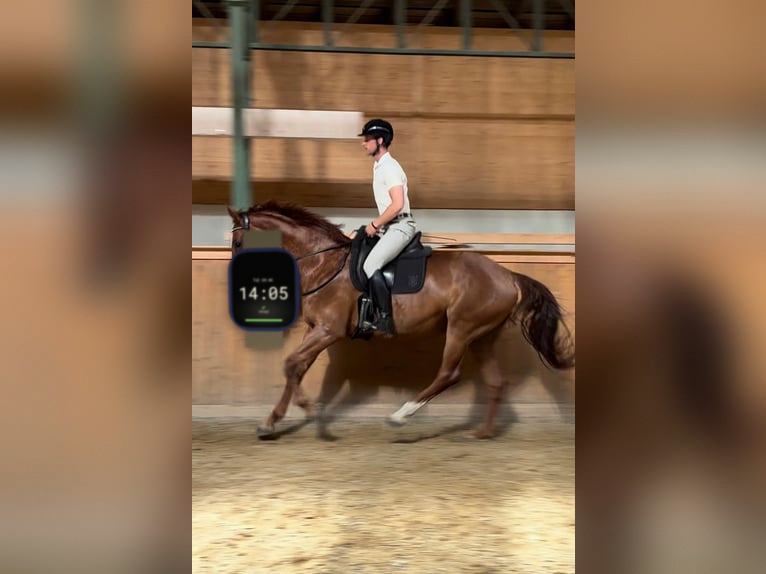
{"hour": 14, "minute": 5}
